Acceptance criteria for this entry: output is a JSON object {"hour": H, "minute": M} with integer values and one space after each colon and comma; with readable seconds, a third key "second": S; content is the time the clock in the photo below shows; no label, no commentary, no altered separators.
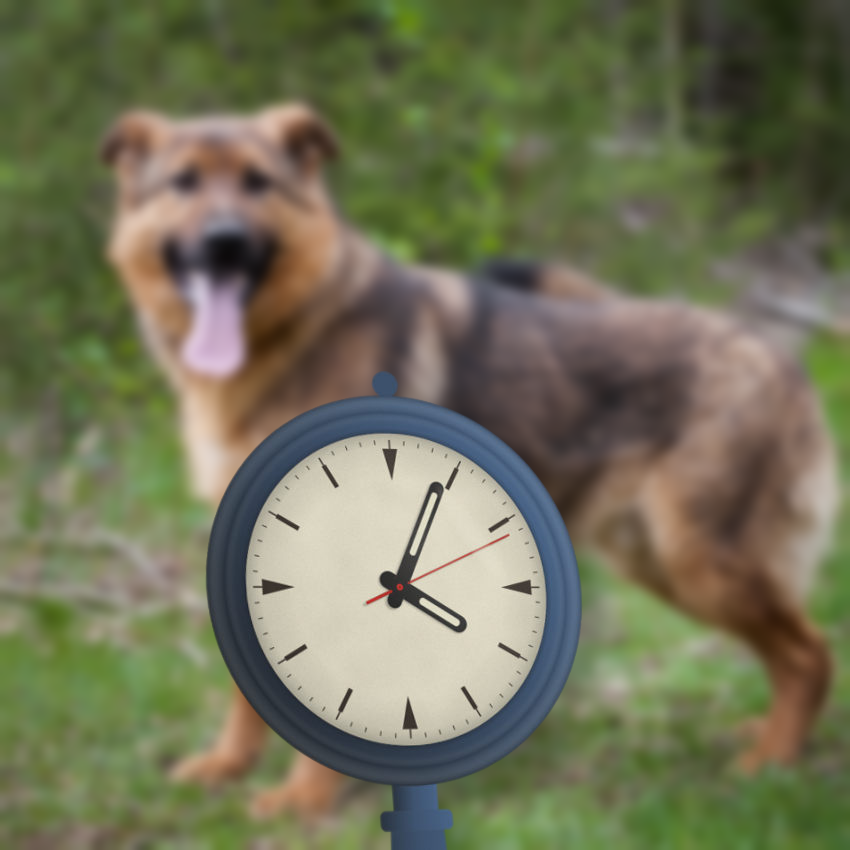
{"hour": 4, "minute": 4, "second": 11}
